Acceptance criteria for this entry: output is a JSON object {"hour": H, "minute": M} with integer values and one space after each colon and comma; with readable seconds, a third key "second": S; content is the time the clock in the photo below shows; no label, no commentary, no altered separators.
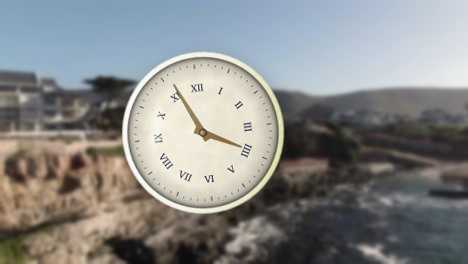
{"hour": 3, "minute": 56}
